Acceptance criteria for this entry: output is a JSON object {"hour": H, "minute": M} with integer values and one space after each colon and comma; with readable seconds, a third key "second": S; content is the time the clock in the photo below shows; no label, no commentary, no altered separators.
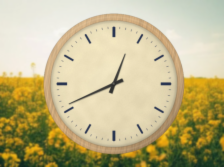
{"hour": 12, "minute": 41}
